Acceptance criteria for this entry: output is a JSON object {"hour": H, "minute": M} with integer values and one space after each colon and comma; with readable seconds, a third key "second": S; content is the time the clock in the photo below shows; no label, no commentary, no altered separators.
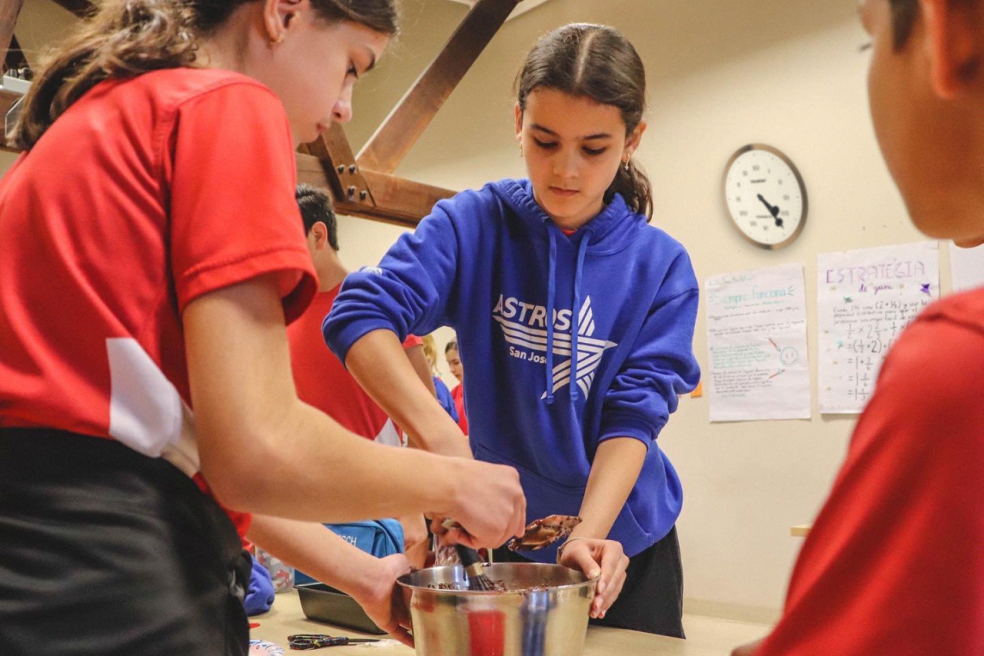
{"hour": 4, "minute": 24}
